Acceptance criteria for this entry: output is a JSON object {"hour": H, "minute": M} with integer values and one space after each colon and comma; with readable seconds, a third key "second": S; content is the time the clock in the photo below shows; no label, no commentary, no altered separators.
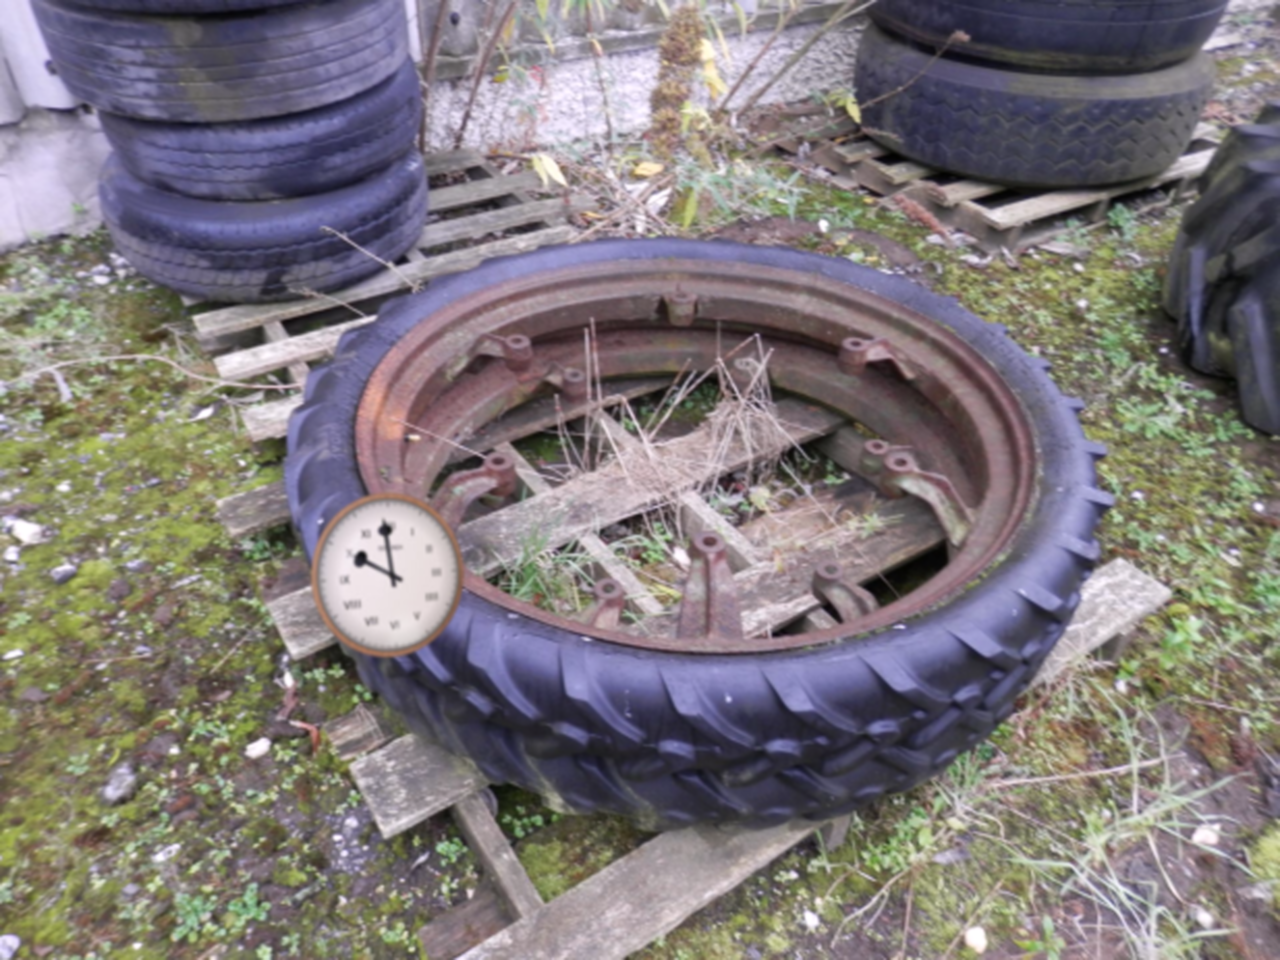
{"hour": 9, "minute": 59}
